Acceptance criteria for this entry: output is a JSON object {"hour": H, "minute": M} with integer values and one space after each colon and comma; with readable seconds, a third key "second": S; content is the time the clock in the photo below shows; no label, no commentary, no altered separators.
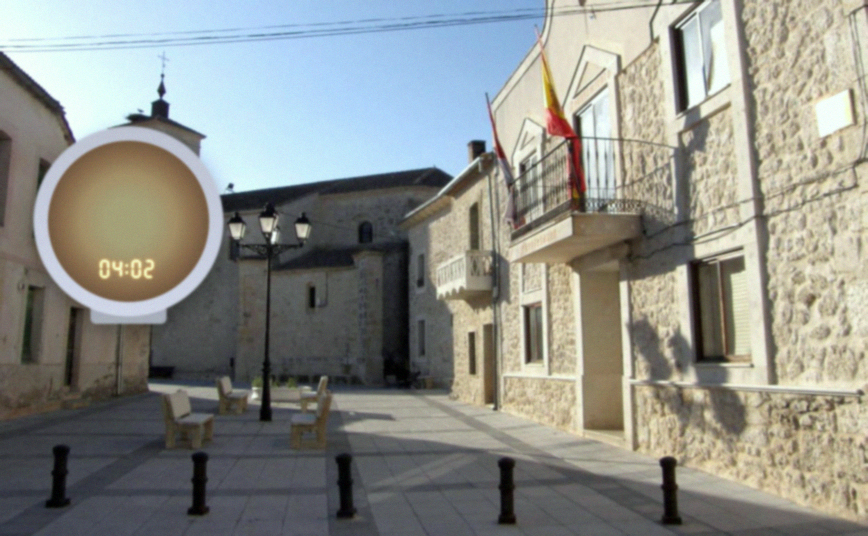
{"hour": 4, "minute": 2}
